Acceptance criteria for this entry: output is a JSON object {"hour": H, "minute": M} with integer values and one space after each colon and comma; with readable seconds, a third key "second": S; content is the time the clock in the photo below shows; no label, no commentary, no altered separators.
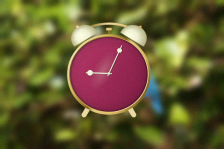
{"hour": 9, "minute": 4}
